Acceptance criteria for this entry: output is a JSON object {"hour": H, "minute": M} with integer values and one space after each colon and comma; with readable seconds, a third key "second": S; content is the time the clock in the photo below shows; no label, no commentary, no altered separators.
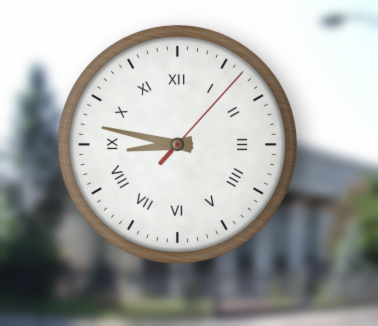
{"hour": 8, "minute": 47, "second": 7}
